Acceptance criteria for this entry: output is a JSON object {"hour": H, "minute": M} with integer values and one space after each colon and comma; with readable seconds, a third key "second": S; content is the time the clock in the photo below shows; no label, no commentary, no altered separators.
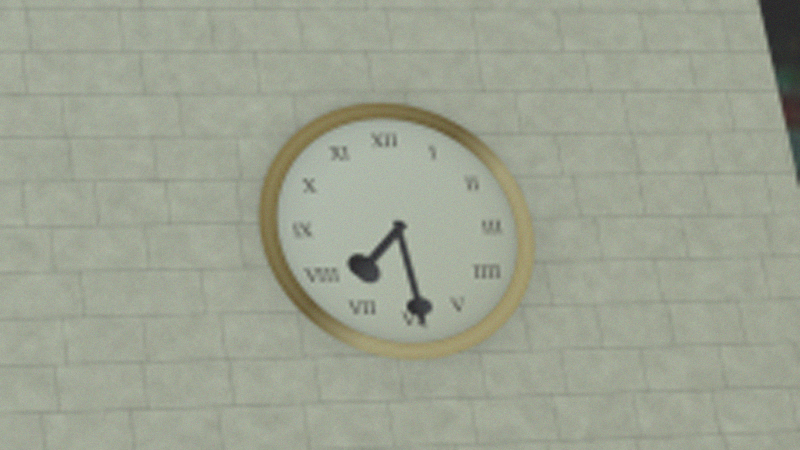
{"hour": 7, "minute": 29}
